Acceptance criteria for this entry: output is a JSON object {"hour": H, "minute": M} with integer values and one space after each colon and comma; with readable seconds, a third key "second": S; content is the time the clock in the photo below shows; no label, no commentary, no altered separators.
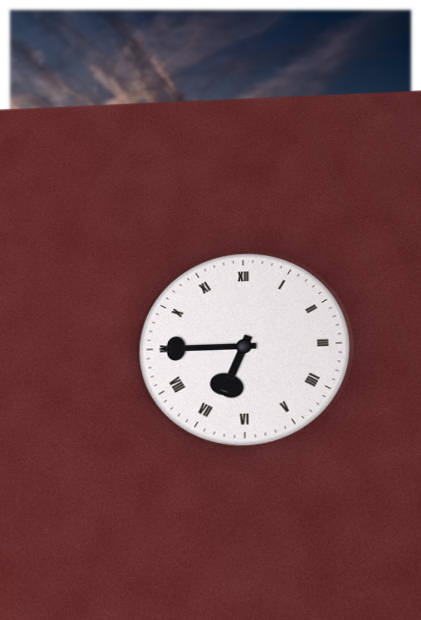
{"hour": 6, "minute": 45}
